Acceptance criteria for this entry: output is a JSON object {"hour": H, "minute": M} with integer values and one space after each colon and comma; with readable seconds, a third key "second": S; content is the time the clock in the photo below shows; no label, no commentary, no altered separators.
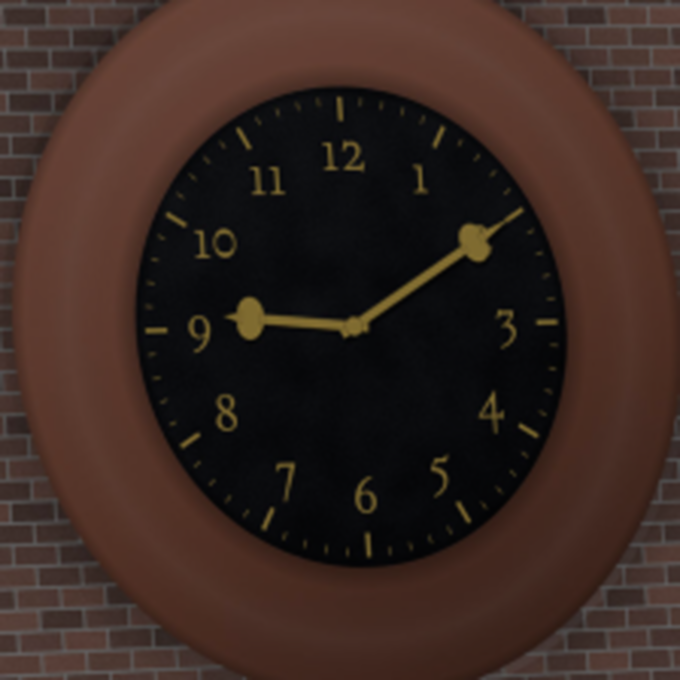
{"hour": 9, "minute": 10}
